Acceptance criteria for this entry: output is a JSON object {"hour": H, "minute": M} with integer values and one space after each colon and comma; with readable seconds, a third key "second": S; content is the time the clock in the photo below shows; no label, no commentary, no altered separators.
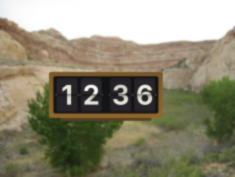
{"hour": 12, "minute": 36}
